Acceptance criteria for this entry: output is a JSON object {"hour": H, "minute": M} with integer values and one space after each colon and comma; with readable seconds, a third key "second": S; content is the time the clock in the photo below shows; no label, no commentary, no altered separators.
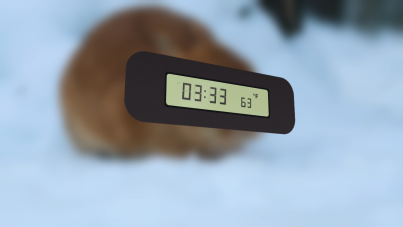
{"hour": 3, "minute": 33}
